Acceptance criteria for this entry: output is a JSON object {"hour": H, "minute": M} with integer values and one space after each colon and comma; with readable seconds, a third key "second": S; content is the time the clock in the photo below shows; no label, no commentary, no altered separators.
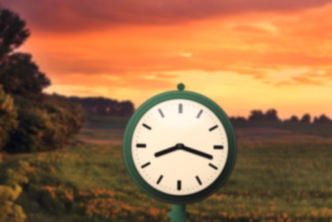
{"hour": 8, "minute": 18}
